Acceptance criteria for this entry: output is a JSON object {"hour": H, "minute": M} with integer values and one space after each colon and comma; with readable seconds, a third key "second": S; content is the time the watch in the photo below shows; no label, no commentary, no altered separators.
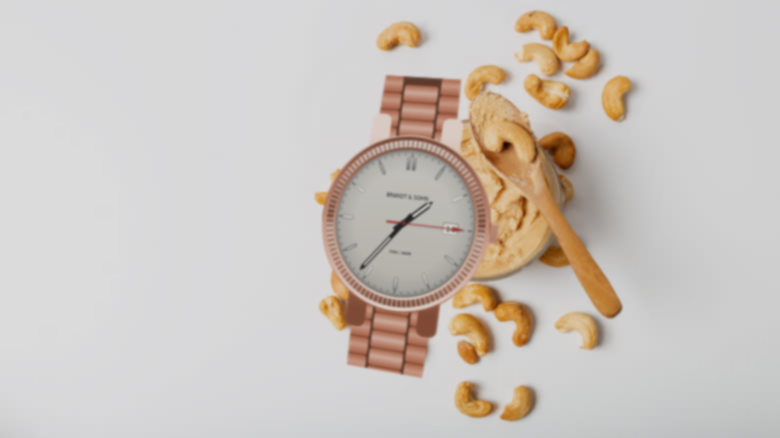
{"hour": 1, "minute": 36, "second": 15}
